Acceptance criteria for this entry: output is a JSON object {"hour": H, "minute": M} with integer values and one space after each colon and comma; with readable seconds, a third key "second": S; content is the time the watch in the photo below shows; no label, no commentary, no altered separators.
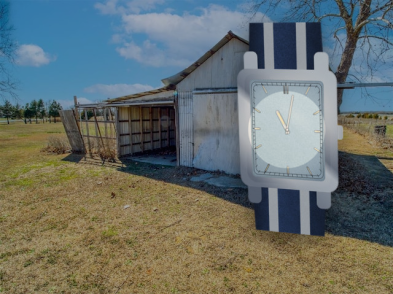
{"hour": 11, "minute": 2}
